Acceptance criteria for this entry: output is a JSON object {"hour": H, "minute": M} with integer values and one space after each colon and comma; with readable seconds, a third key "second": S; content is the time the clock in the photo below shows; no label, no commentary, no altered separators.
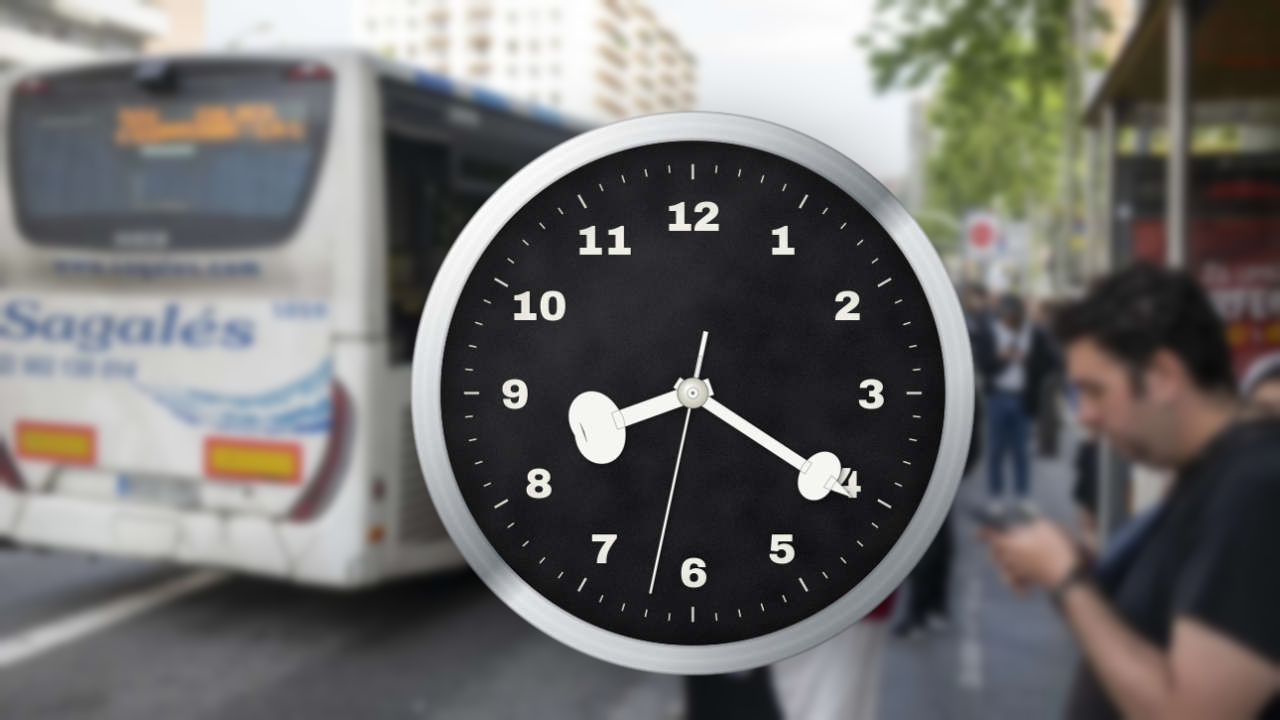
{"hour": 8, "minute": 20, "second": 32}
